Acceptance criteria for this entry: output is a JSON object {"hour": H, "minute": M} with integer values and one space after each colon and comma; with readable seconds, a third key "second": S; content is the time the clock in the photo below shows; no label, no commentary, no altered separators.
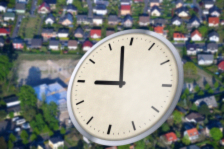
{"hour": 8, "minute": 58}
